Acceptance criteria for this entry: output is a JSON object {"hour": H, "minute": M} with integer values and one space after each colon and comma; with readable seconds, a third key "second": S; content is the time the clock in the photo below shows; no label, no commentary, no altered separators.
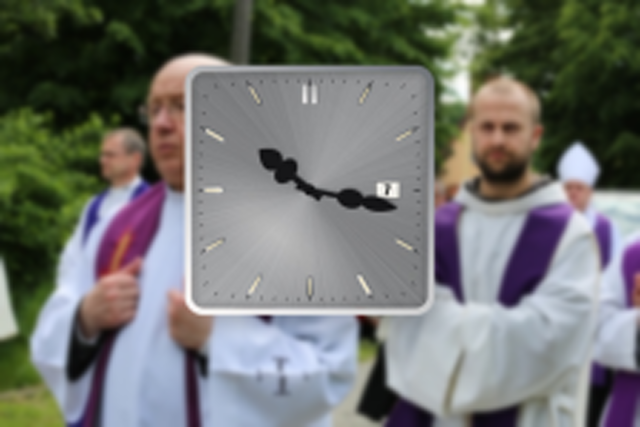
{"hour": 10, "minute": 17}
